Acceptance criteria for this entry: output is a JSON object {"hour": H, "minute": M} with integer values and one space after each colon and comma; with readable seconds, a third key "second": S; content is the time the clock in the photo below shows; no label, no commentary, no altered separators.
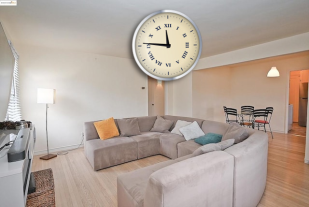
{"hour": 11, "minute": 46}
